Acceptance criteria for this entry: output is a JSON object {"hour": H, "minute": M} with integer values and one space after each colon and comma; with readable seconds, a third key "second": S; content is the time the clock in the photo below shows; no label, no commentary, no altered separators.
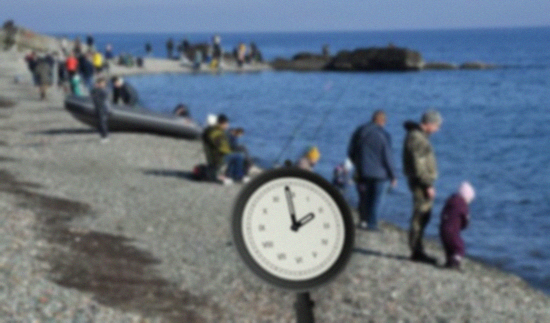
{"hour": 1, "minute": 59}
